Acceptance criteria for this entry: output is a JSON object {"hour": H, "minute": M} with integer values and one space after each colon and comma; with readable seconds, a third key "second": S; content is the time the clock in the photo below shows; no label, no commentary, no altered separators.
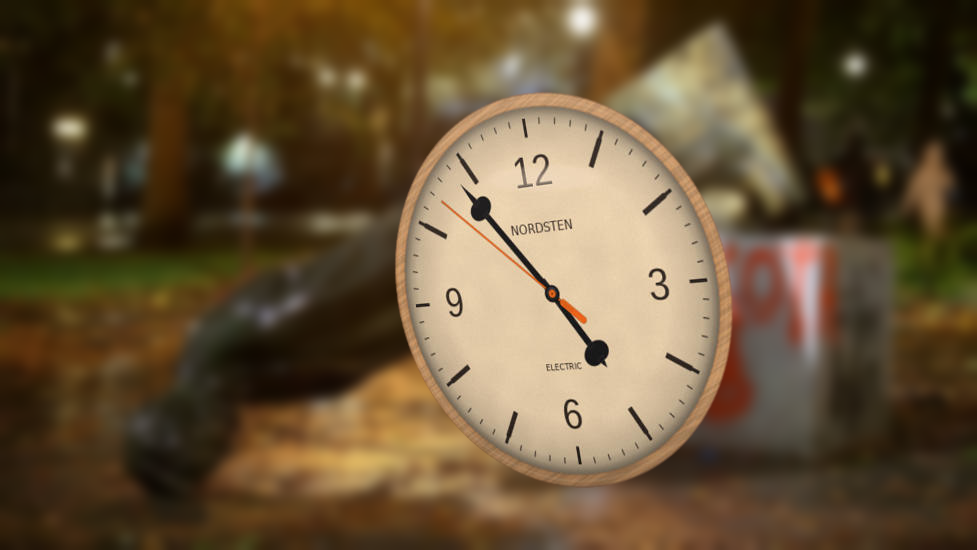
{"hour": 4, "minute": 53, "second": 52}
